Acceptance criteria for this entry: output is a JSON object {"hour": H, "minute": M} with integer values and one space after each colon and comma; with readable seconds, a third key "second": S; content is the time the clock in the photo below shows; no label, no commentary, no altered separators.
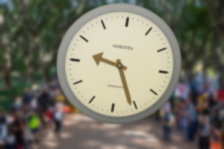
{"hour": 9, "minute": 26}
